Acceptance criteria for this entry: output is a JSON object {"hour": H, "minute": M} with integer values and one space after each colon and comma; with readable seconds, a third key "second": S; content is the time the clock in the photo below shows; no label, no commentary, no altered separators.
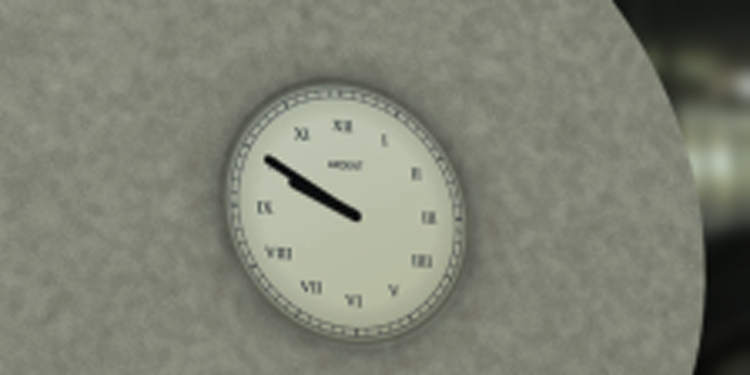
{"hour": 9, "minute": 50}
